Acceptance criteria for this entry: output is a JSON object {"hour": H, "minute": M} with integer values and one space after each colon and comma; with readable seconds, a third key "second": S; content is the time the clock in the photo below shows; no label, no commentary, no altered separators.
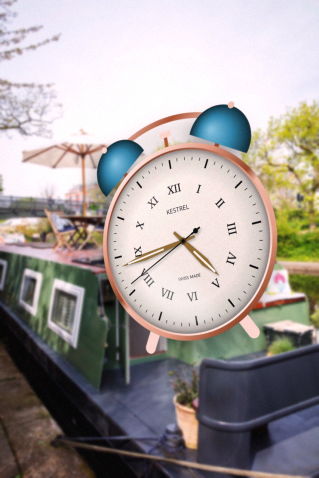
{"hour": 4, "minute": 43, "second": 41}
